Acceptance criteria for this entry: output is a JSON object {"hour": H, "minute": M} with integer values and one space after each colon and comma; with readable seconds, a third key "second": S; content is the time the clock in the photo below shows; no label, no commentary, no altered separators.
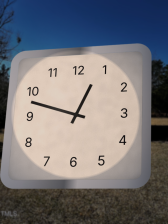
{"hour": 12, "minute": 48}
